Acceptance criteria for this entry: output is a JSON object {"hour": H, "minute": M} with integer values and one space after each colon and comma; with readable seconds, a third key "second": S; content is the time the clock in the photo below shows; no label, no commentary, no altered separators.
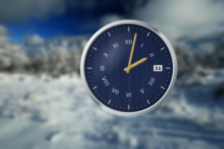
{"hour": 2, "minute": 2}
